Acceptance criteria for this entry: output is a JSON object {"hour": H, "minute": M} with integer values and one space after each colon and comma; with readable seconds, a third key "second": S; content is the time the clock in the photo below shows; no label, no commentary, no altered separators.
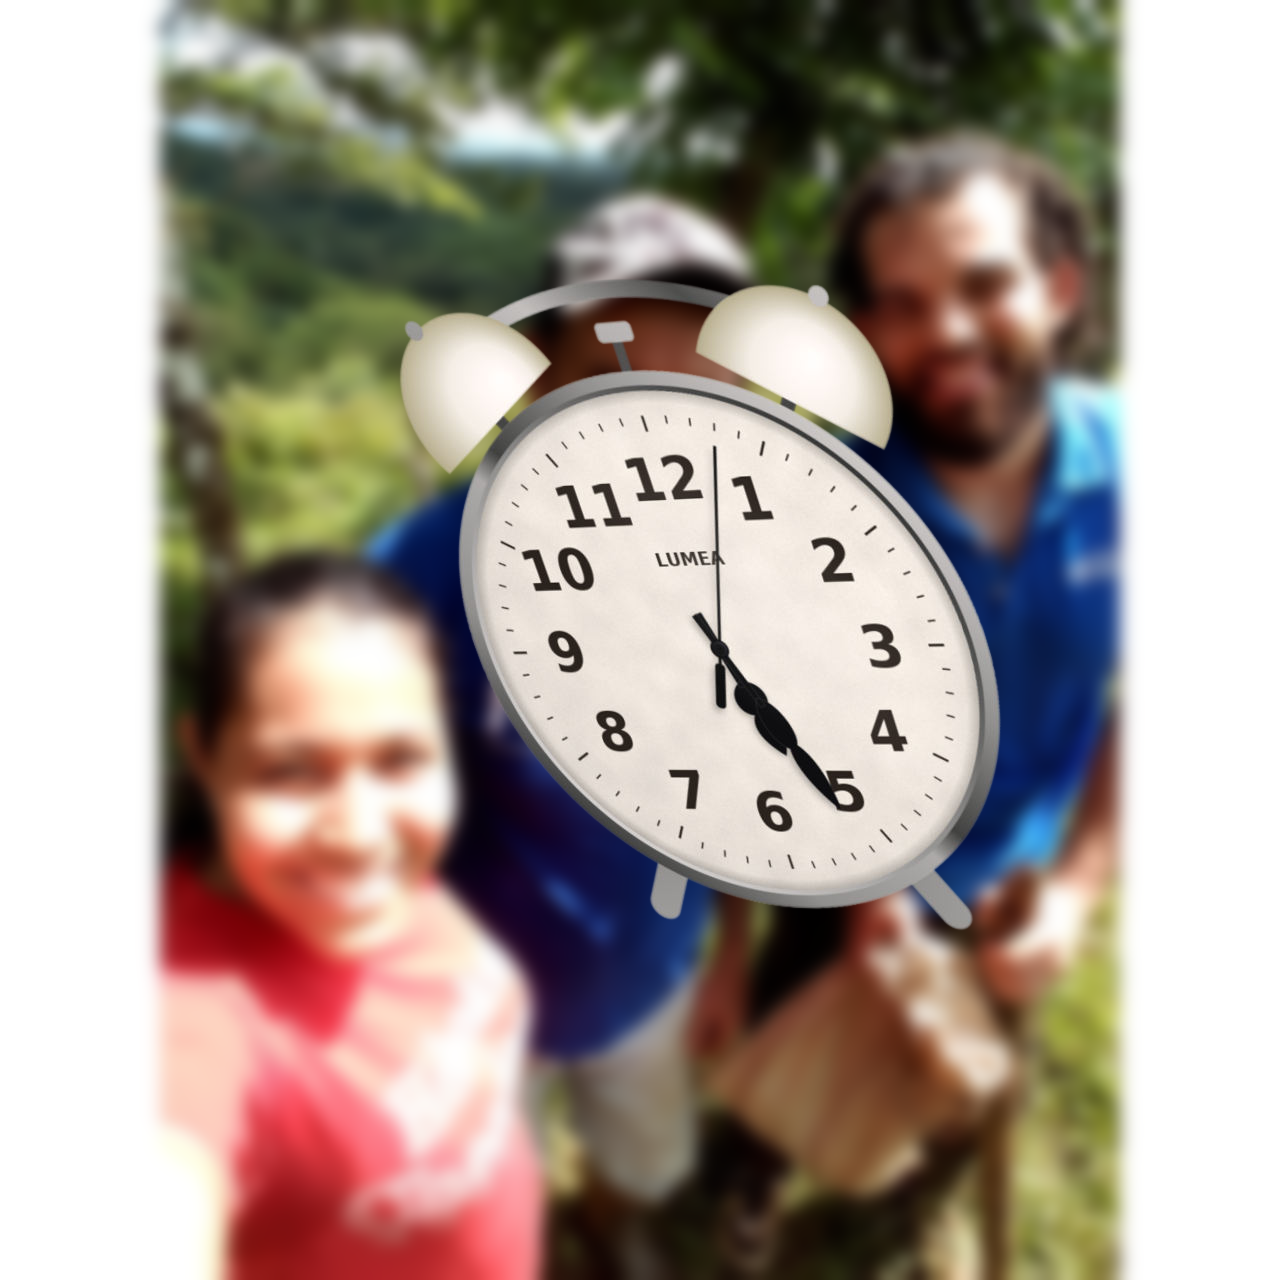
{"hour": 5, "minute": 26, "second": 3}
